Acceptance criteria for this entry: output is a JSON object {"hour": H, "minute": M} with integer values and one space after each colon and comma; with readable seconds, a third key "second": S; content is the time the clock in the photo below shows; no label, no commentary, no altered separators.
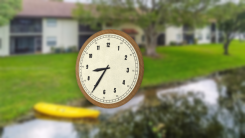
{"hour": 8, "minute": 35}
